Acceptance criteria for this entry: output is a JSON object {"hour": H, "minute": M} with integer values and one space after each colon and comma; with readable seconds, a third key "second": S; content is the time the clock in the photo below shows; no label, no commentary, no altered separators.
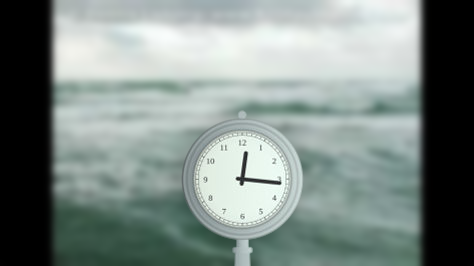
{"hour": 12, "minute": 16}
